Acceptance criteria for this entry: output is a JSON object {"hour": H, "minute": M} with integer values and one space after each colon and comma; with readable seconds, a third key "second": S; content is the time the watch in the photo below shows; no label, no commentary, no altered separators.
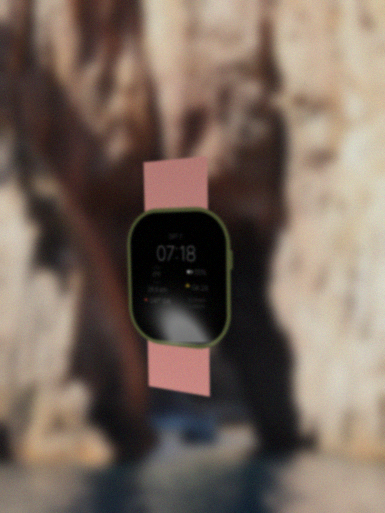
{"hour": 7, "minute": 18}
